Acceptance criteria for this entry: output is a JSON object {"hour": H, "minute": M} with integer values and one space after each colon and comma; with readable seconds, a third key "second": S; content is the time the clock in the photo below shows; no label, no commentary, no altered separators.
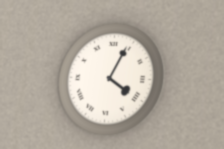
{"hour": 4, "minute": 4}
